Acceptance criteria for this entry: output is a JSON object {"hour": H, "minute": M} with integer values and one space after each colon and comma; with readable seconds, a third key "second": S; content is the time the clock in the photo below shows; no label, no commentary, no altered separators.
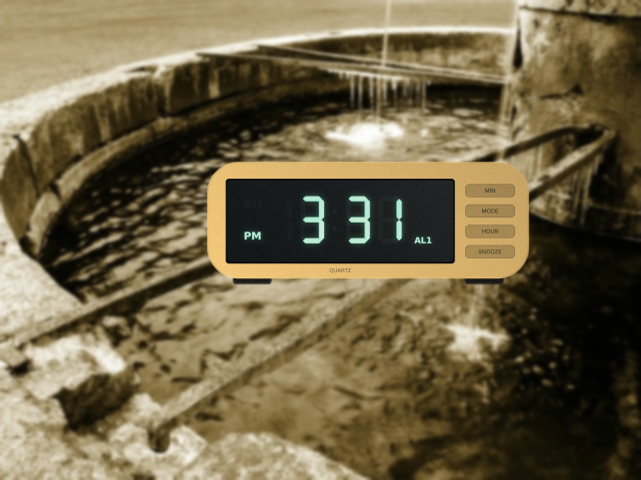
{"hour": 3, "minute": 31}
